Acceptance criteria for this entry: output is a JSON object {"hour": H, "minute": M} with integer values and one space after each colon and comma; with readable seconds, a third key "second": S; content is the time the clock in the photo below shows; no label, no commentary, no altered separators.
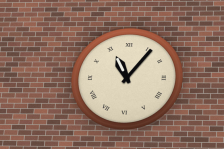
{"hour": 11, "minute": 6}
